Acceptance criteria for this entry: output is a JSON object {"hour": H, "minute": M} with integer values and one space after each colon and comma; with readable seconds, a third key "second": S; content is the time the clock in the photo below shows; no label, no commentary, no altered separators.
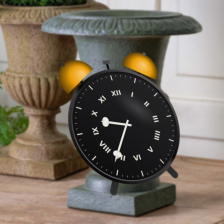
{"hour": 9, "minute": 36}
